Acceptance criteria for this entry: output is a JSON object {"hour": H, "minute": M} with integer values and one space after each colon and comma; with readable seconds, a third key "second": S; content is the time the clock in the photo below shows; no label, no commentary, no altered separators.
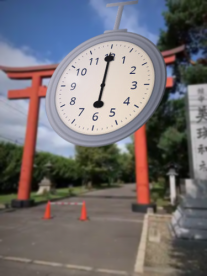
{"hour": 6, "minute": 0}
